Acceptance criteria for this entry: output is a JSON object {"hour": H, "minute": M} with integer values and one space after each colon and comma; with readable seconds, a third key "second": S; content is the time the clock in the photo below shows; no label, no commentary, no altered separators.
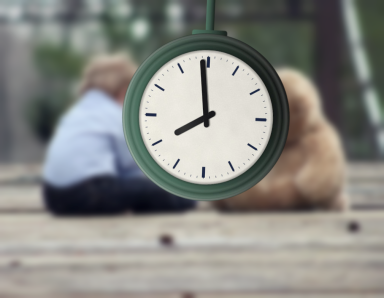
{"hour": 7, "minute": 59}
